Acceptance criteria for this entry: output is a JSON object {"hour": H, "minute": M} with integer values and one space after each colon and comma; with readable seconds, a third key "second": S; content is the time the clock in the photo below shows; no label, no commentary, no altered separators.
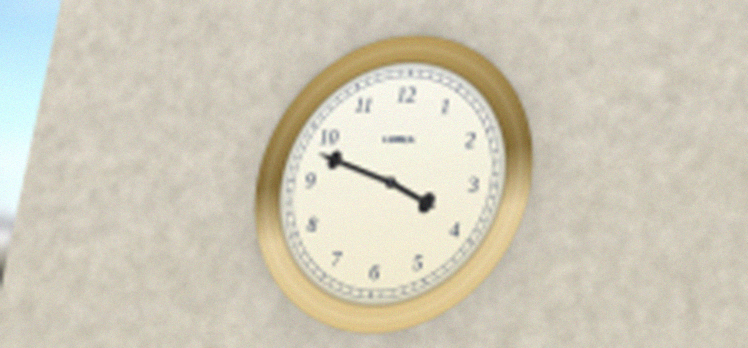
{"hour": 3, "minute": 48}
